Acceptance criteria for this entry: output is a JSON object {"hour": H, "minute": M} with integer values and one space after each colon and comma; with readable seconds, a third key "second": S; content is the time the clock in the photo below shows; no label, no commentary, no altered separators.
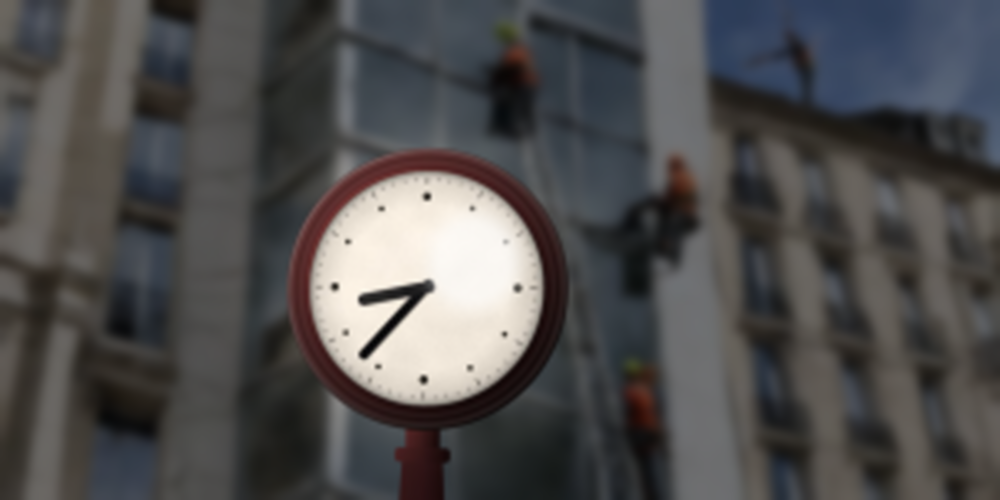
{"hour": 8, "minute": 37}
